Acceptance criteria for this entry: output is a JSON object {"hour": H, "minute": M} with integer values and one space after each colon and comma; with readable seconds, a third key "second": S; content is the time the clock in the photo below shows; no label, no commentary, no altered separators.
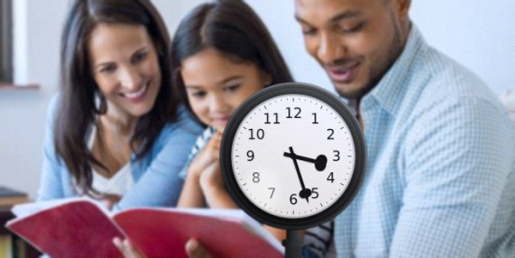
{"hour": 3, "minute": 27}
